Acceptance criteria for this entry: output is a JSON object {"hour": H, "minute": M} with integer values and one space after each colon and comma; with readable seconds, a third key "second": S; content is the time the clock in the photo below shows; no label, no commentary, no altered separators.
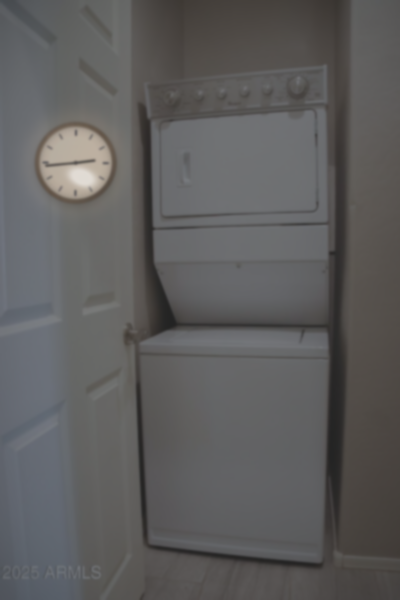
{"hour": 2, "minute": 44}
